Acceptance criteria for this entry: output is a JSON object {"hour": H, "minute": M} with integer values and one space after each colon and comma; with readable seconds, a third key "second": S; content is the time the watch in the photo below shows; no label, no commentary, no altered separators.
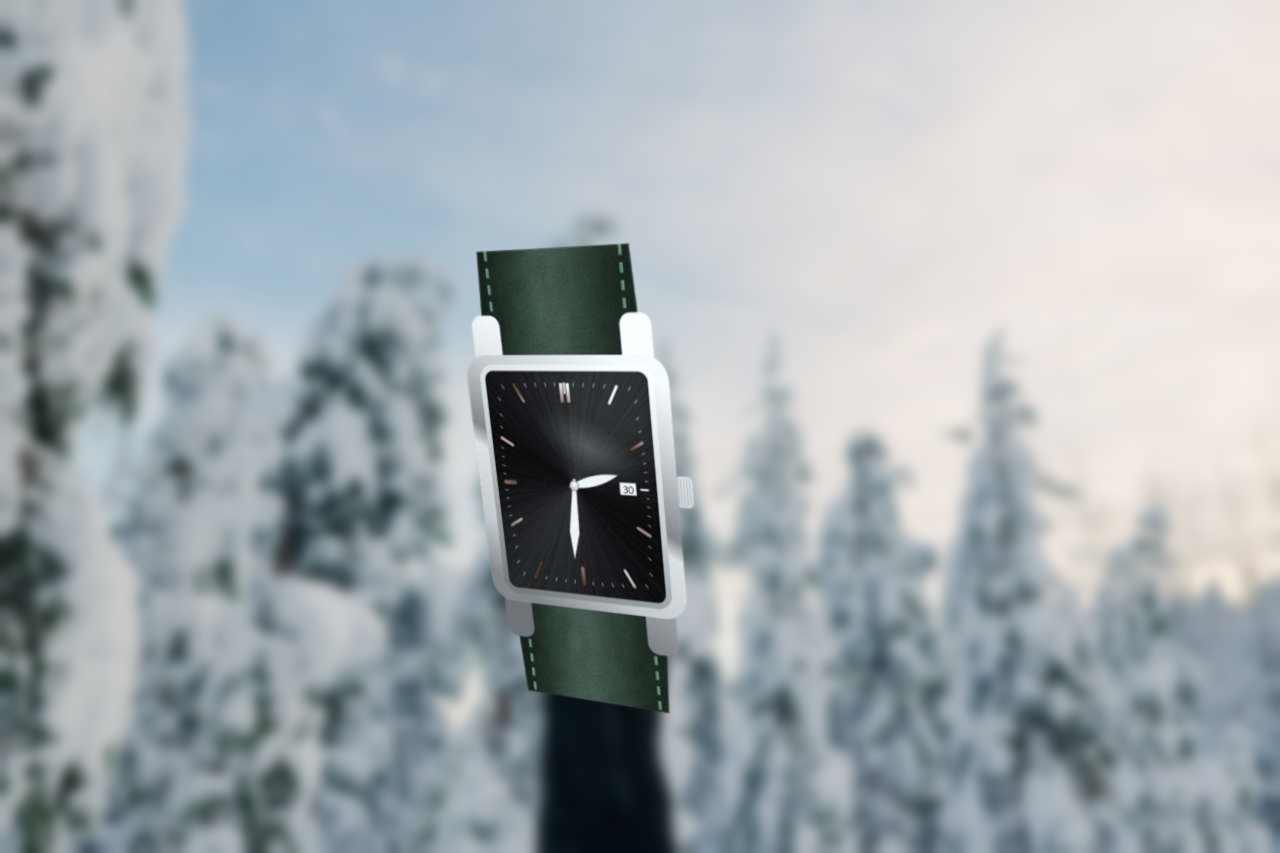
{"hour": 2, "minute": 31}
